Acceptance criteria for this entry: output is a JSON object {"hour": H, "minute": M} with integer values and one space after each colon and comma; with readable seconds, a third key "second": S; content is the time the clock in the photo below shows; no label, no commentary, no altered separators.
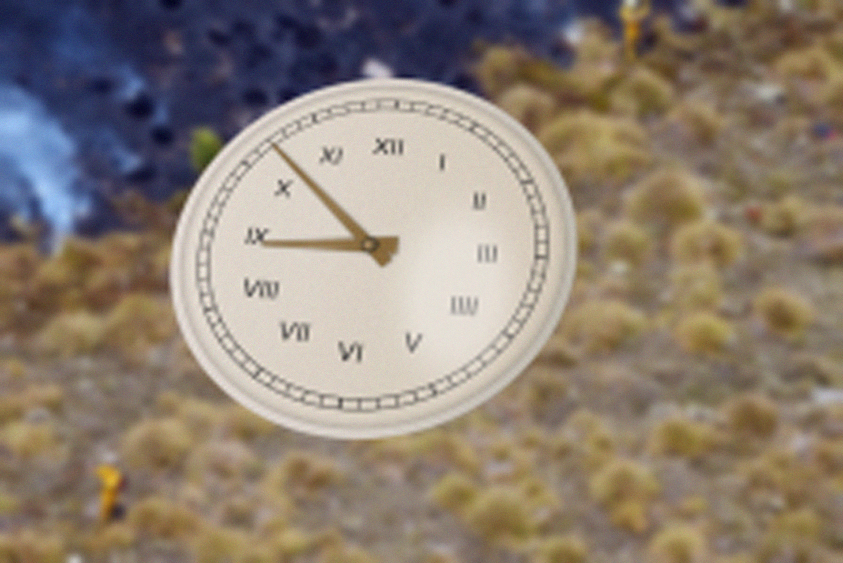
{"hour": 8, "minute": 52}
